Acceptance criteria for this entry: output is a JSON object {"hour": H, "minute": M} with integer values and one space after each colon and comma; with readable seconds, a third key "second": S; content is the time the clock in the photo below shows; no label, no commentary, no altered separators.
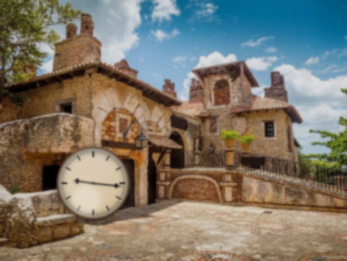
{"hour": 9, "minute": 16}
